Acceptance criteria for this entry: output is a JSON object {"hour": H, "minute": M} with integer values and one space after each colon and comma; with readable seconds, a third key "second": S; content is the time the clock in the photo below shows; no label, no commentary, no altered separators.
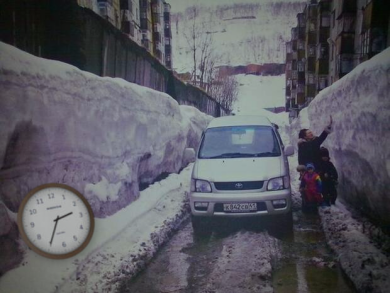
{"hour": 2, "minute": 35}
